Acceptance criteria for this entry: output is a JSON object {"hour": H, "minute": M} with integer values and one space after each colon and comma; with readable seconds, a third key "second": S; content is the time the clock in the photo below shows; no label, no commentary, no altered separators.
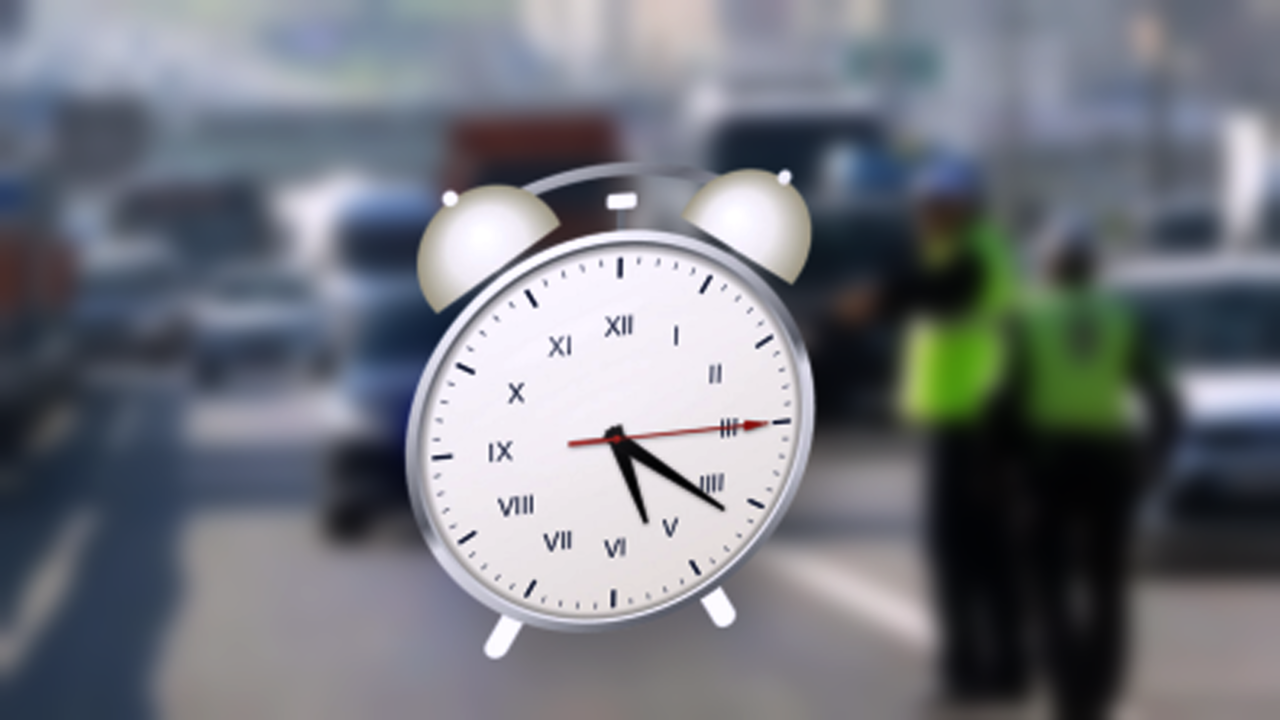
{"hour": 5, "minute": 21, "second": 15}
